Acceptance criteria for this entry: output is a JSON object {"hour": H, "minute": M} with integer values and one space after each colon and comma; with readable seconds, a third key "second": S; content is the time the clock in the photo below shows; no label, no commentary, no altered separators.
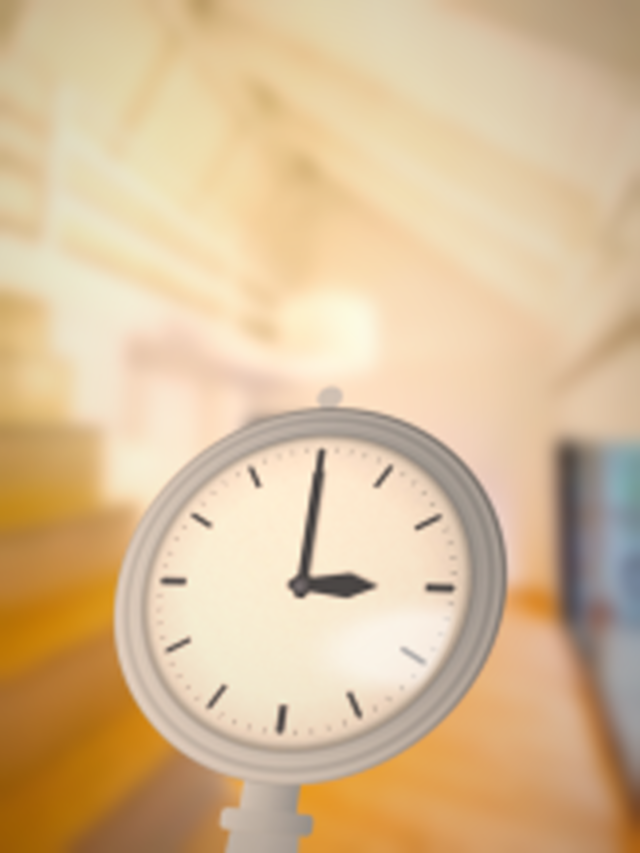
{"hour": 3, "minute": 0}
